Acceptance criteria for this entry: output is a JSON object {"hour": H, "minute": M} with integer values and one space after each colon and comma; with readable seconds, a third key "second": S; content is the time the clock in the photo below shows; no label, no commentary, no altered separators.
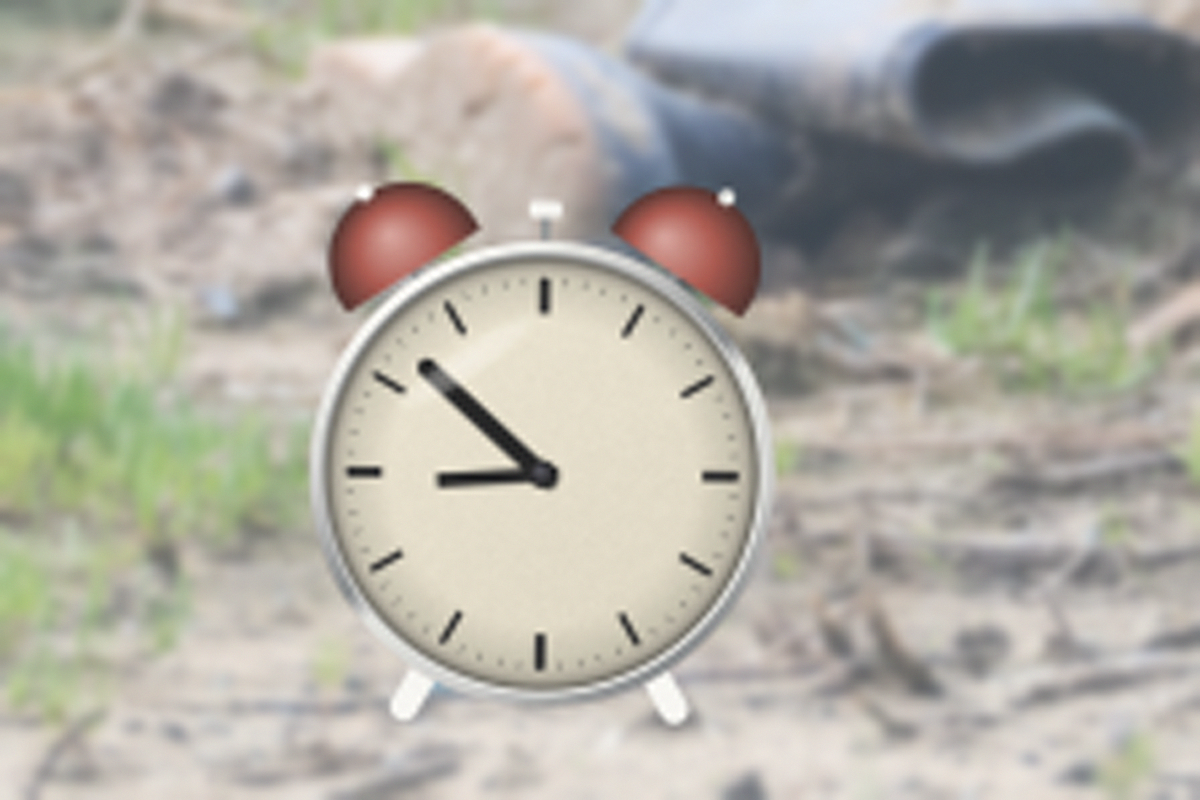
{"hour": 8, "minute": 52}
